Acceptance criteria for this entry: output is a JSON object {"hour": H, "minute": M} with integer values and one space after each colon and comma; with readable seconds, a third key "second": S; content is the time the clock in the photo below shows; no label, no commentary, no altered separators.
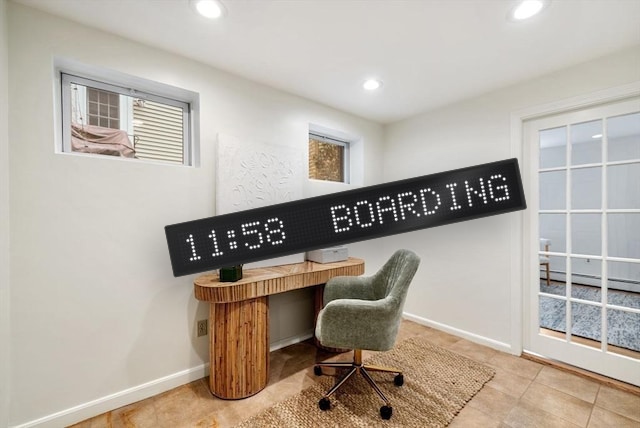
{"hour": 11, "minute": 58}
